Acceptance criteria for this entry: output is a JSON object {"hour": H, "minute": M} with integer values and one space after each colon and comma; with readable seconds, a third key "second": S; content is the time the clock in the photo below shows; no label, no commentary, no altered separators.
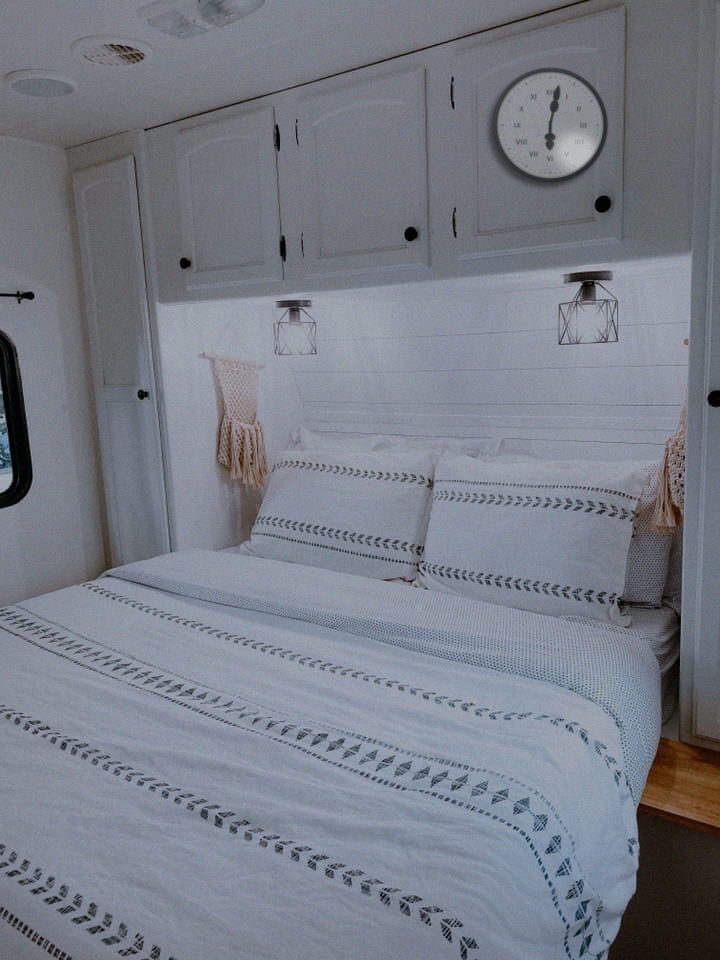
{"hour": 6, "minute": 2}
